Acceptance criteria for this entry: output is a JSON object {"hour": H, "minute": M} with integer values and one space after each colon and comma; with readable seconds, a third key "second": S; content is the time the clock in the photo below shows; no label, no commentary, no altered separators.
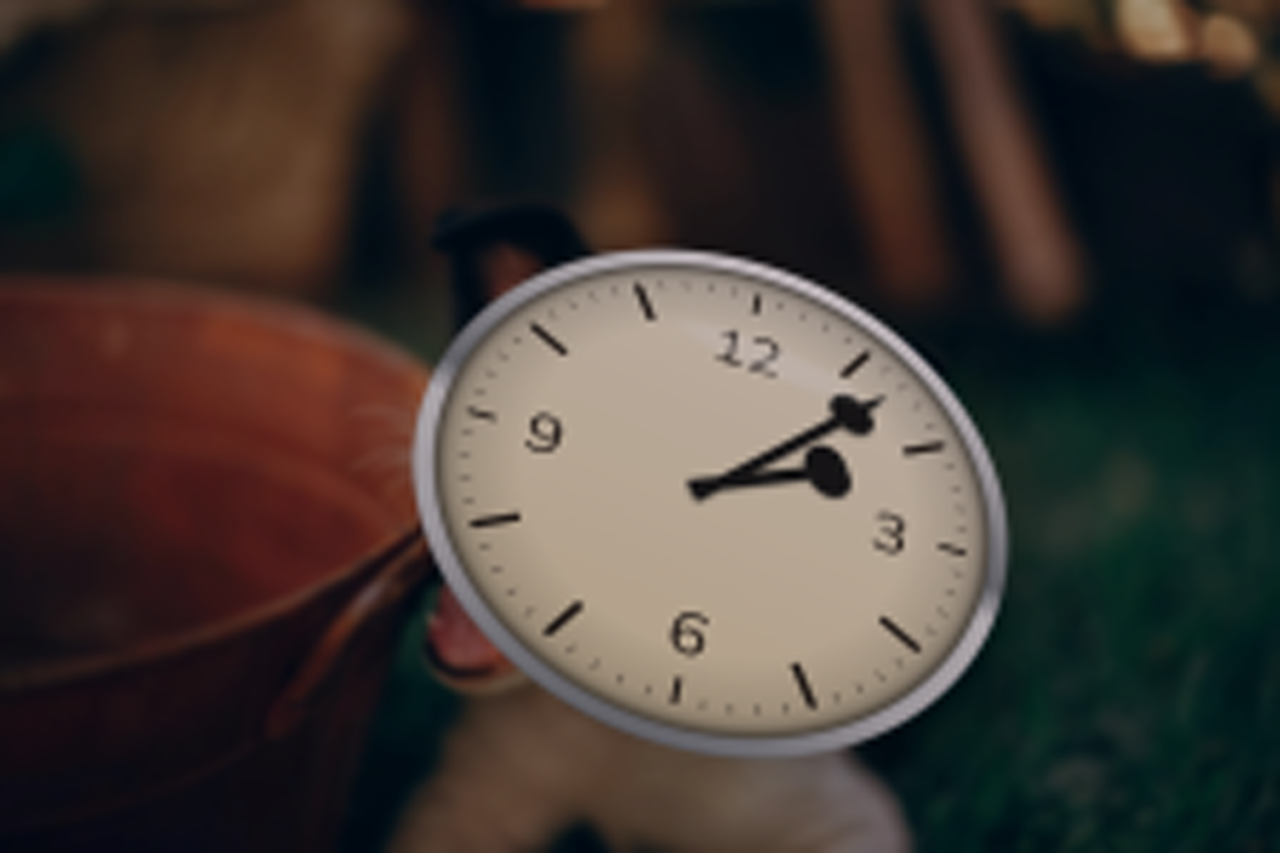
{"hour": 2, "minute": 7}
